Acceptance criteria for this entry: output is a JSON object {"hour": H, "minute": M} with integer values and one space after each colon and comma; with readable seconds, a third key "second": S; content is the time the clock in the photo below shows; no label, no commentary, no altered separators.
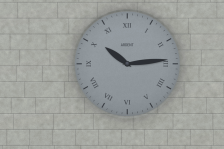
{"hour": 10, "minute": 14}
